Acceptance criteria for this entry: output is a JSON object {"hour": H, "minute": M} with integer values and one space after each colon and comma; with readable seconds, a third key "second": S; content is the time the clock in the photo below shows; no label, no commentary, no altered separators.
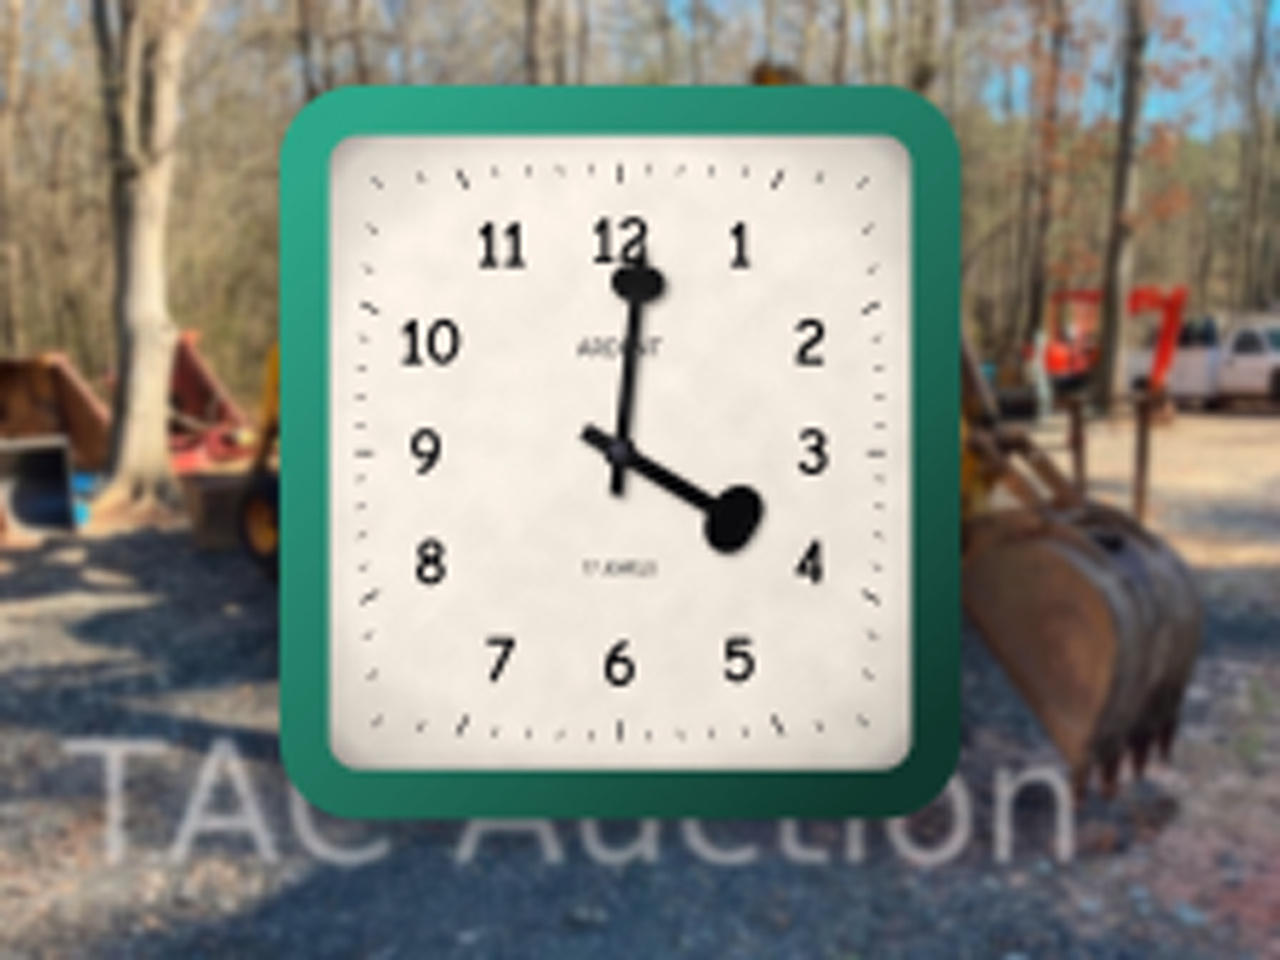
{"hour": 4, "minute": 1}
